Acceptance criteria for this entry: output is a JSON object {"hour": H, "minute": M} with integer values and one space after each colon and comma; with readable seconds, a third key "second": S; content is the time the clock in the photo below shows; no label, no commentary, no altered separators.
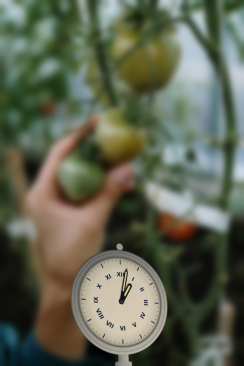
{"hour": 1, "minute": 2}
